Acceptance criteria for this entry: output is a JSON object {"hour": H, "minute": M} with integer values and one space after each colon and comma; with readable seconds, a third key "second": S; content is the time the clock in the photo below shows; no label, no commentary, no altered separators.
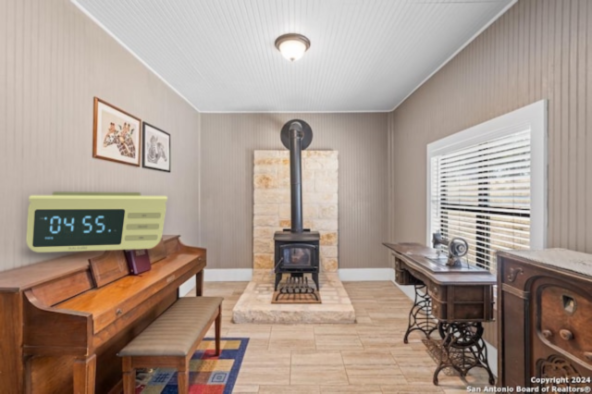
{"hour": 4, "minute": 55}
